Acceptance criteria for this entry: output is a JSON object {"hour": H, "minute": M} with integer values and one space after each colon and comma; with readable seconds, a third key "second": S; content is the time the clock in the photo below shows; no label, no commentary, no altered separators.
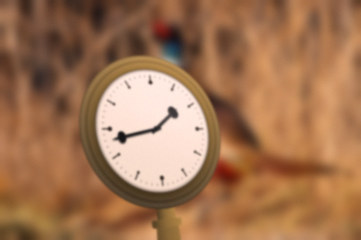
{"hour": 1, "minute": 43}
